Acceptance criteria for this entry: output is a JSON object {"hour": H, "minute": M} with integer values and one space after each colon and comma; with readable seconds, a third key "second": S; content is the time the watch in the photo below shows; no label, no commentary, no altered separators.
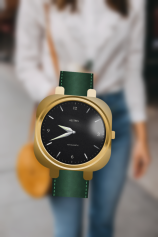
{"hour": 9, "minute": 41}
